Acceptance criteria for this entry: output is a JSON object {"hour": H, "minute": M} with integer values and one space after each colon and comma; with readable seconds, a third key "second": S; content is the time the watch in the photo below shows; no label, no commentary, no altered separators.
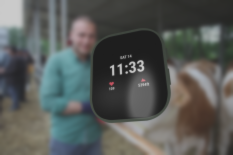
{"hour": 11, "minute": 33}
